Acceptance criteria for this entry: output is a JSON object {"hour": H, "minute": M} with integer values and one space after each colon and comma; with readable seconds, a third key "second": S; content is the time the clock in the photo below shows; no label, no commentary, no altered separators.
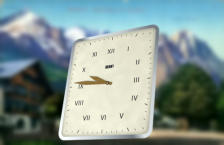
{"hour": 9, "minute": 46}
